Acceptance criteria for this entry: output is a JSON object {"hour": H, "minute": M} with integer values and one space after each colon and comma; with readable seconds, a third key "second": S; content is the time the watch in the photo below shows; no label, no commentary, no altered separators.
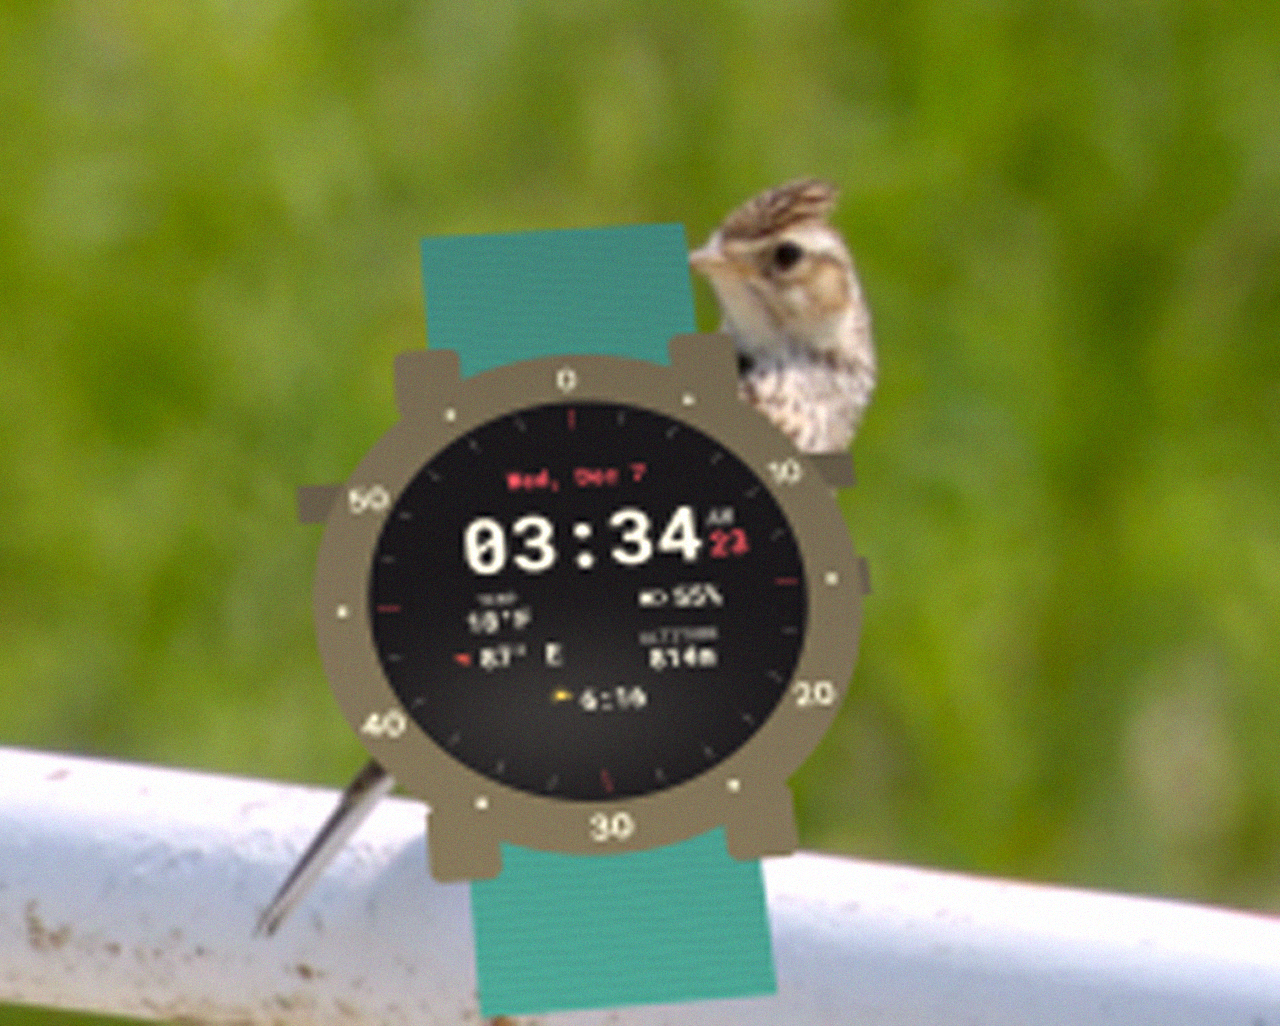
{"hour": 3, "minute": 34}
